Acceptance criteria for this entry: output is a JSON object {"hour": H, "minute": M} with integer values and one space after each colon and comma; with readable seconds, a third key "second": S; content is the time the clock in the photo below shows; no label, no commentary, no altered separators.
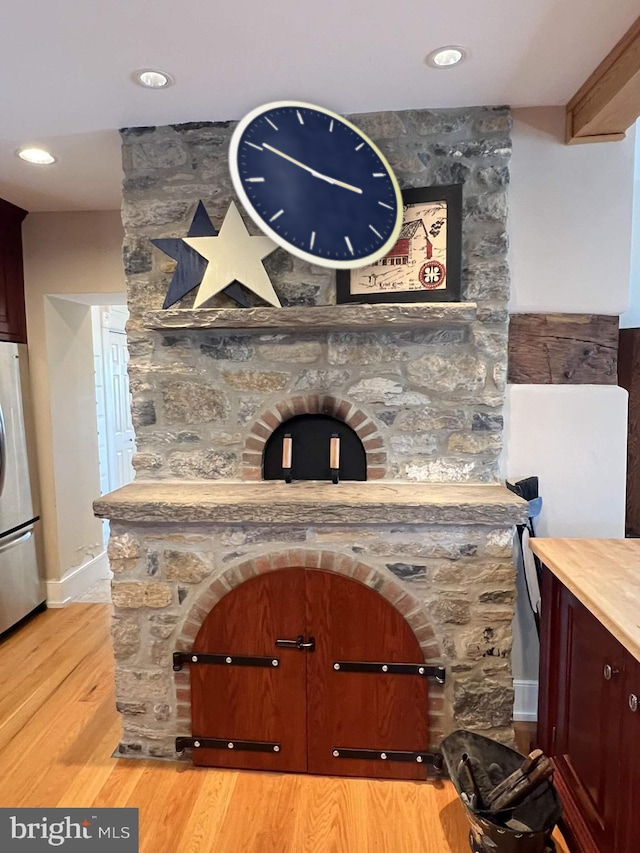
{"hour": 3, "minute": 51}
